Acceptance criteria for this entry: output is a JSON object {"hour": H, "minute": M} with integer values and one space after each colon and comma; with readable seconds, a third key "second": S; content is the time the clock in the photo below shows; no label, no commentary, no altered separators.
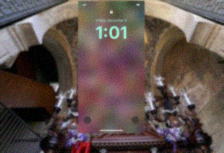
{"hour": 1, "minute": 1}
